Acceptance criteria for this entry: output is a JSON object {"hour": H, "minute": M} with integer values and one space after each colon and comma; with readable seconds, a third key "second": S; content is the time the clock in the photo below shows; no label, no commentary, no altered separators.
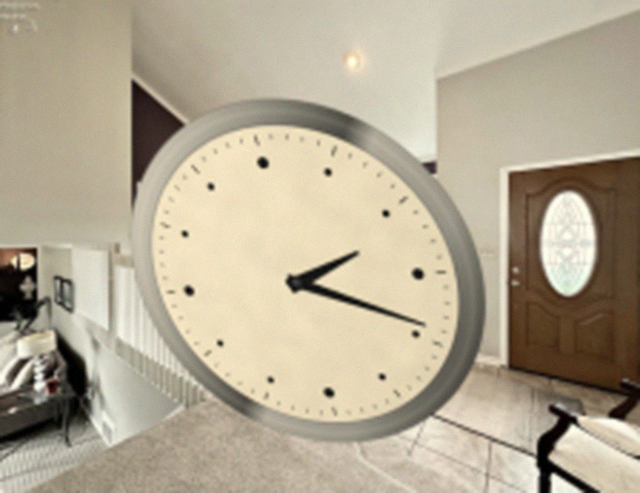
{"hour": 2, "minute": 19}
